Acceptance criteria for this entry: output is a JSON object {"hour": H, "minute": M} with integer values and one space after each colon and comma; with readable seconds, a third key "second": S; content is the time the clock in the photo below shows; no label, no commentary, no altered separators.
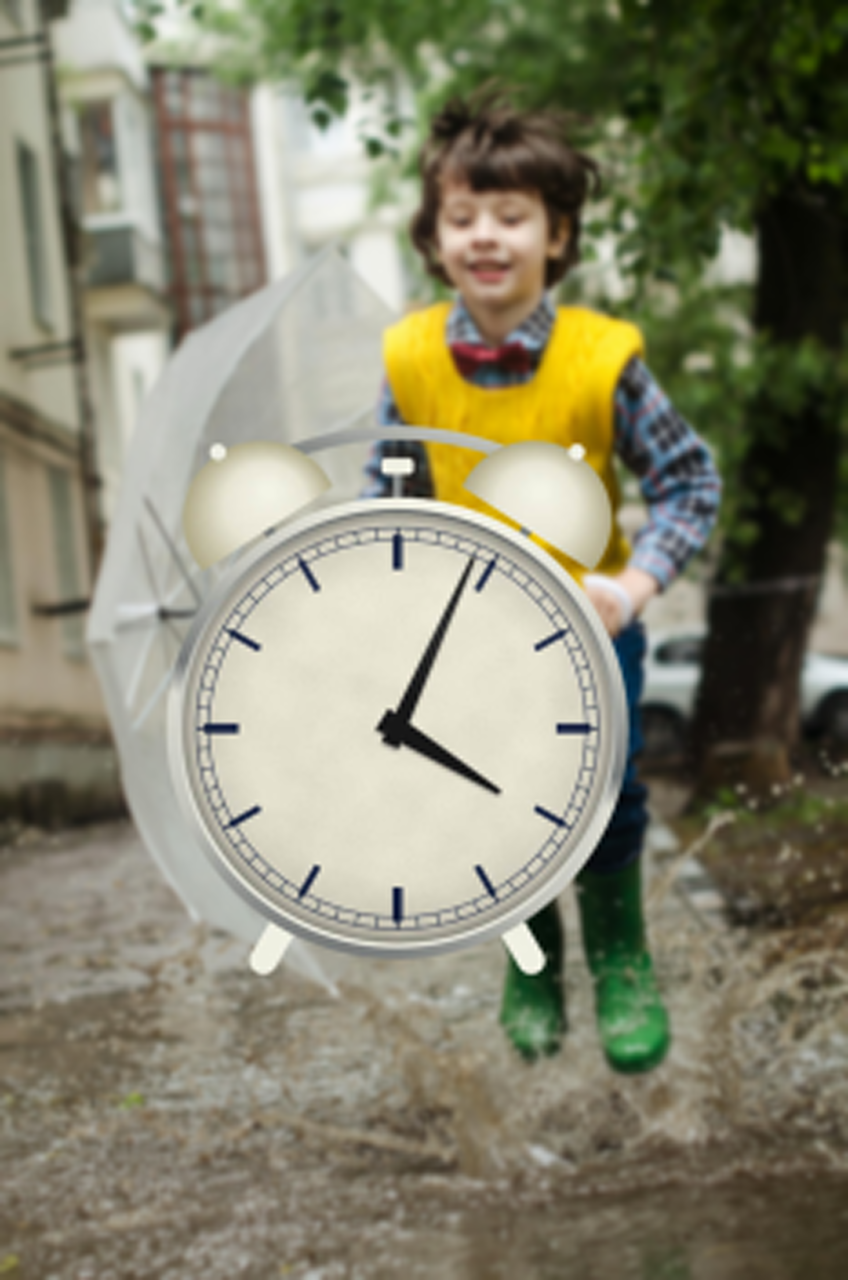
{"hour": 4, "minute": 4}
